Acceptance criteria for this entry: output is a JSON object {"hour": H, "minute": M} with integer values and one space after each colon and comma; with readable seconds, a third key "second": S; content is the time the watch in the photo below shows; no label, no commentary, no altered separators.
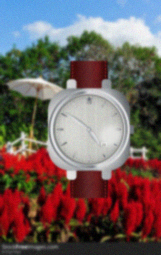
{"hour": 4, "minute": 51}
